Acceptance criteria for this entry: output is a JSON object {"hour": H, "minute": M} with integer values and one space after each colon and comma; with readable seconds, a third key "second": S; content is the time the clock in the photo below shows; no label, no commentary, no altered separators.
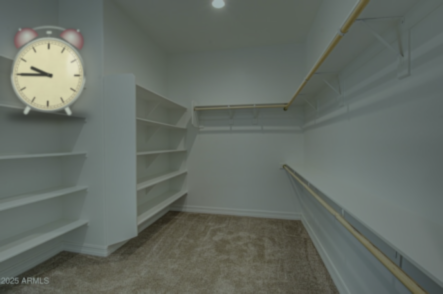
{"hour": 9, "minute": 45}
